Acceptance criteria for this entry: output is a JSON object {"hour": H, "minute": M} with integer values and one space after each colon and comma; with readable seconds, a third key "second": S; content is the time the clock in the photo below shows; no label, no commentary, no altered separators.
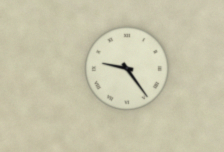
{"hour": 9, "minute": 24}
